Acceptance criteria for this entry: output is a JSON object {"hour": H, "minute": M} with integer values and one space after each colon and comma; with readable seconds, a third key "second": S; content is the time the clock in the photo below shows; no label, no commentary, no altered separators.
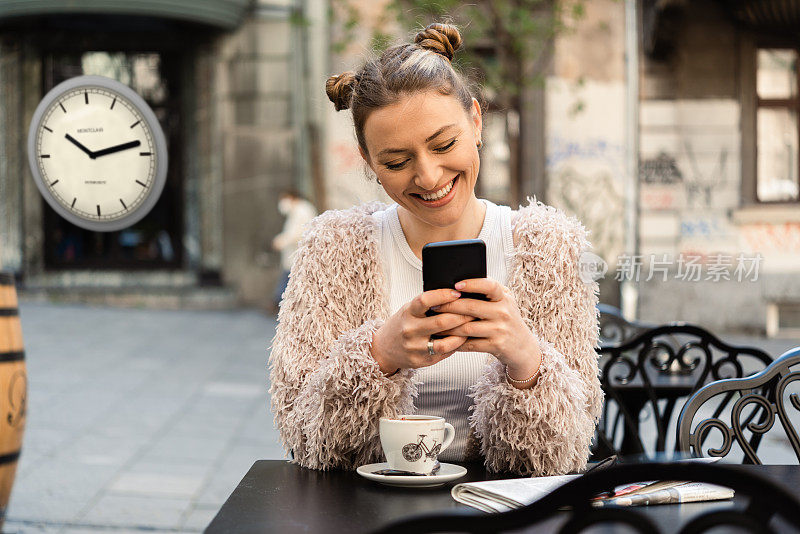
{"hour": 10, "minute": 13}
